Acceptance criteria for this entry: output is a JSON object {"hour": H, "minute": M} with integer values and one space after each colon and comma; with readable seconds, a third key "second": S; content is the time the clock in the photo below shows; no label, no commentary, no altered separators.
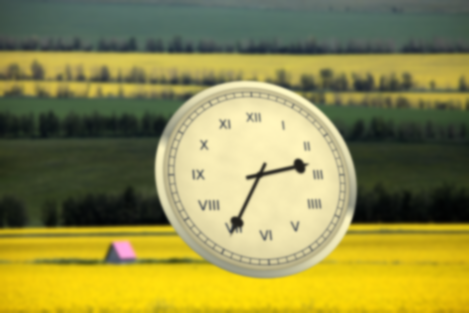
{"hour": 2, "minute": 35}
